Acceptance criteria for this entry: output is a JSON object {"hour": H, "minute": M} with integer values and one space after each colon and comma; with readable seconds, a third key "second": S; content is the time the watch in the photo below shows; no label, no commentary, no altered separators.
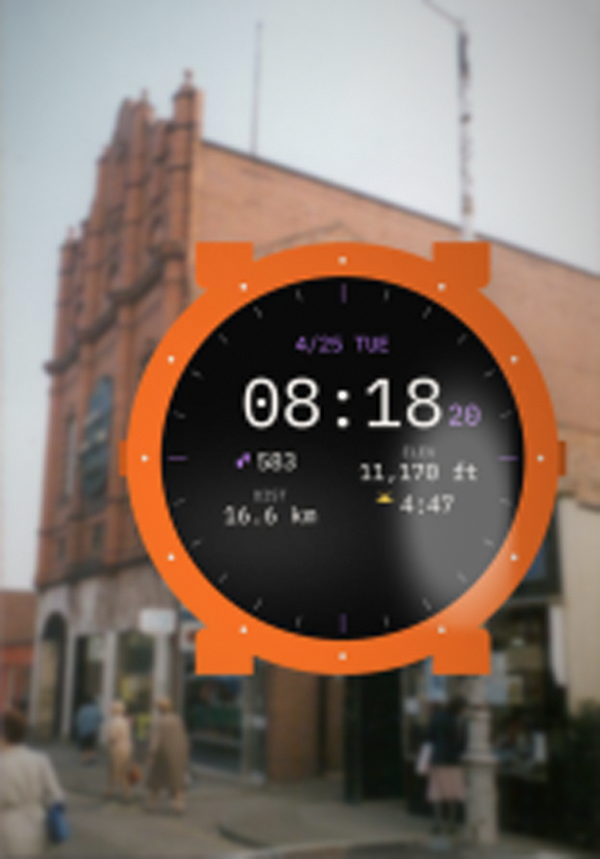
{"hour": 8, "minute": 18, "second": 20}
